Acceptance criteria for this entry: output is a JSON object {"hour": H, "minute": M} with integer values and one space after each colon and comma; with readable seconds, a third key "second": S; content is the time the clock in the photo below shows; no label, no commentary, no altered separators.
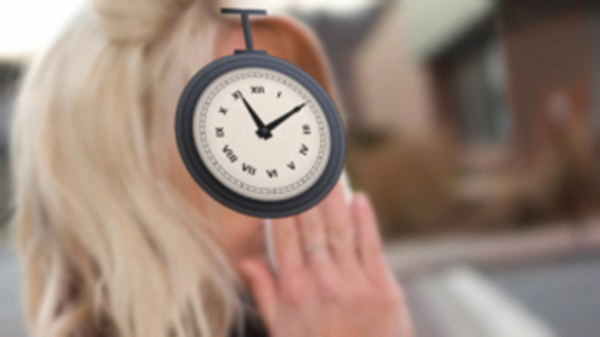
{"hour": 11, "minute": 10}
